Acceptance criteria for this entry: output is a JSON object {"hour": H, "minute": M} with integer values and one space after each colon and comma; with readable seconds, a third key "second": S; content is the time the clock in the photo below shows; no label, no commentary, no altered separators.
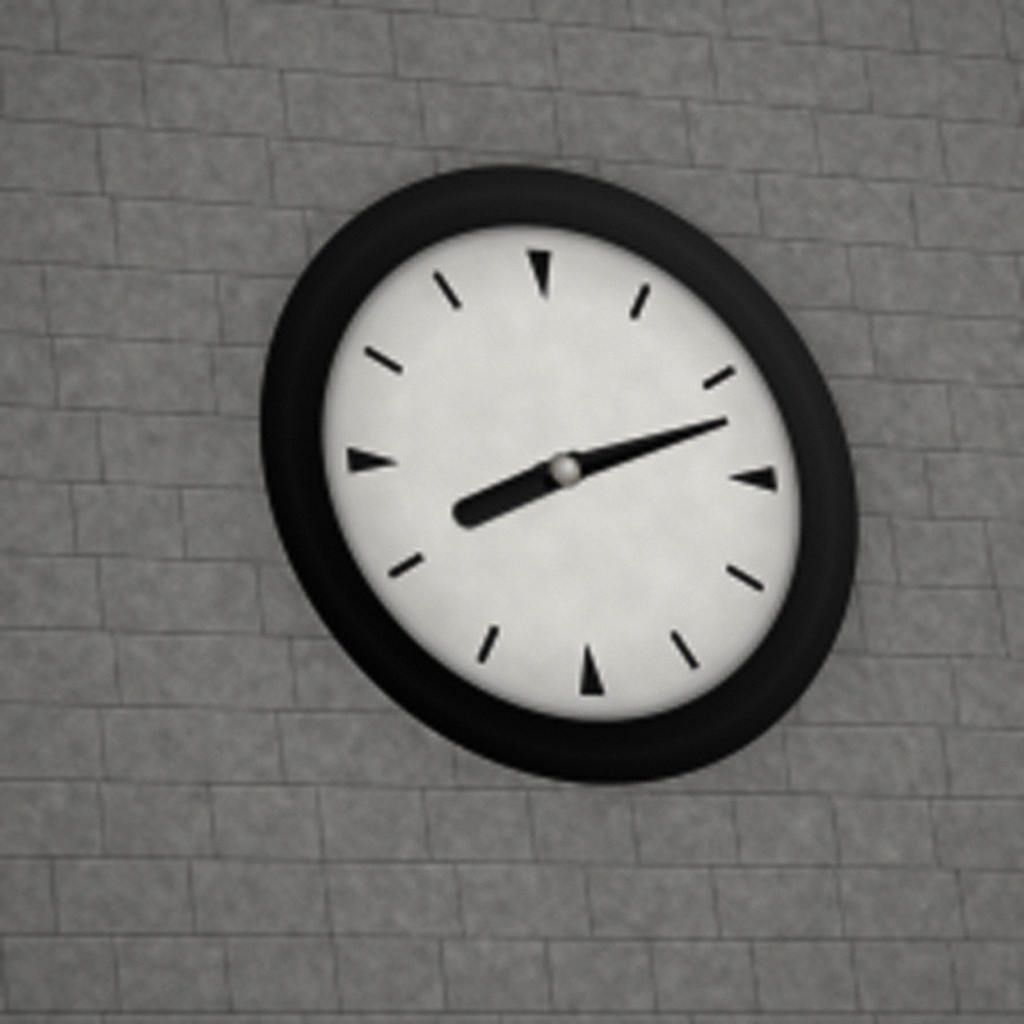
{"hour": 8, "minute": 12}
